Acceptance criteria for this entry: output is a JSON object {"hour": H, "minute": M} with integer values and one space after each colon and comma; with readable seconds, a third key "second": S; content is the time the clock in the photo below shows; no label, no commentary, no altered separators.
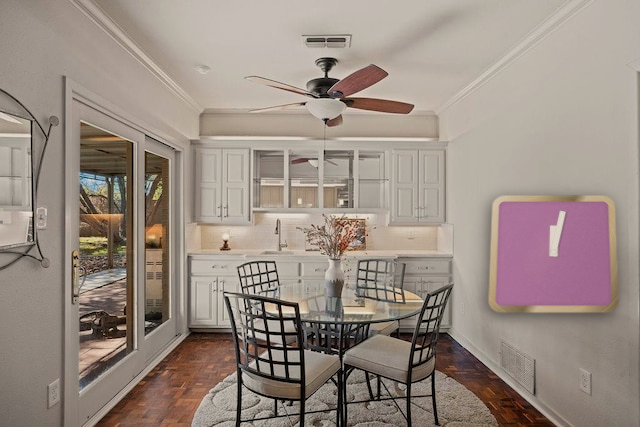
{"hour": 12, "minute": 2}
